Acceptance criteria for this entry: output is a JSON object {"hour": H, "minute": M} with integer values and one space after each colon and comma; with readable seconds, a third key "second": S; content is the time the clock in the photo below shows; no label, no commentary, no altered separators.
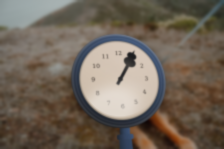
{"hour": 1, "minute": 5}
